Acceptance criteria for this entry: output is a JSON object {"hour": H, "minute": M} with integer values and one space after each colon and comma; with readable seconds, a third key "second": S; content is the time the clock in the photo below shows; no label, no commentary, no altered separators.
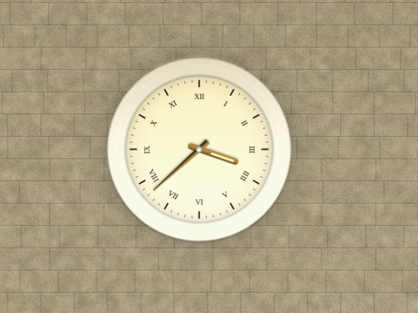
{"hour": 3, "minute": 38}
